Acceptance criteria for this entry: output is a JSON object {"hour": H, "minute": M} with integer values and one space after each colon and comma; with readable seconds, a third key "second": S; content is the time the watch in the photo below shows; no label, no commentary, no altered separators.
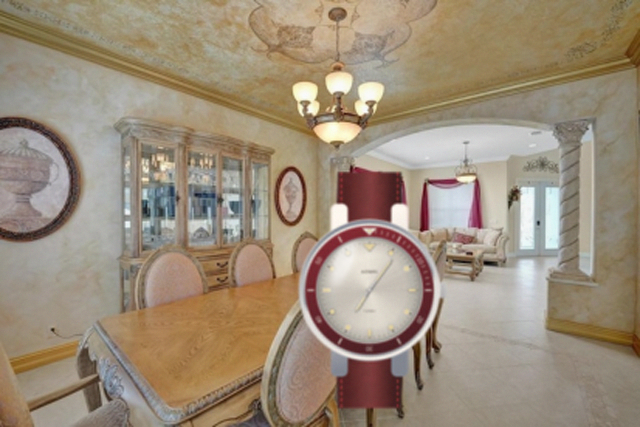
{"hour": 7, "minute": 6}
